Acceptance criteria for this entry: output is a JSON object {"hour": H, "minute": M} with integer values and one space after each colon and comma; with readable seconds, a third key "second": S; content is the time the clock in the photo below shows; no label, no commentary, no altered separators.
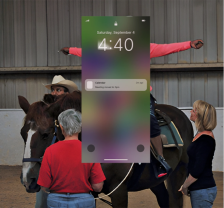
{"hour": 4, "minute": 40}
